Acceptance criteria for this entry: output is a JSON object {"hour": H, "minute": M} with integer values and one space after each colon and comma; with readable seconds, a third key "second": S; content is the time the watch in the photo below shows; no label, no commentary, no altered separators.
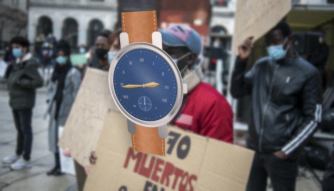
{"hour": 2, "minute": 44}
